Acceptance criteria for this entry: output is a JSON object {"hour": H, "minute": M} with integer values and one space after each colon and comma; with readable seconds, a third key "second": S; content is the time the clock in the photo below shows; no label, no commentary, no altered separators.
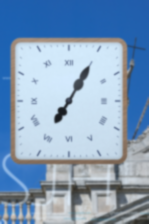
{"hour": 7, "minute": 5}
